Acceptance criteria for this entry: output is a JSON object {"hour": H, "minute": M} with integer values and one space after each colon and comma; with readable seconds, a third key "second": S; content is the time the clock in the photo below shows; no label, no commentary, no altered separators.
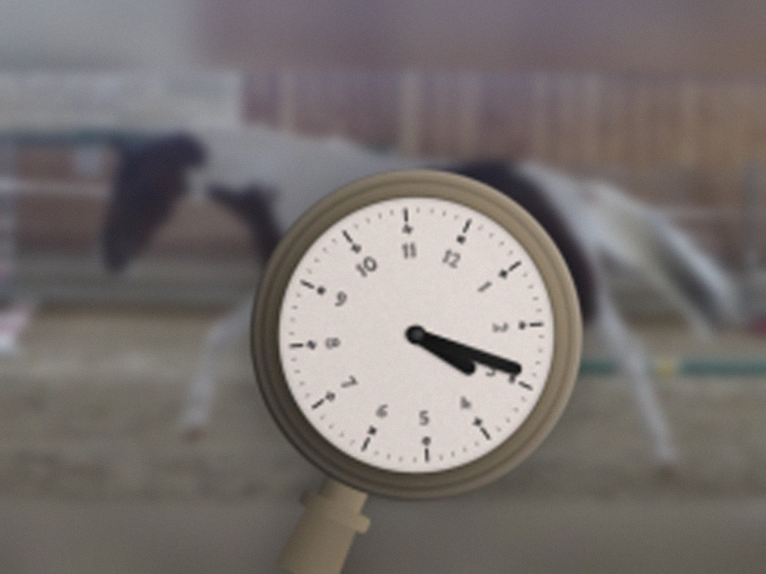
{"hour": 3, "minute": 14}
